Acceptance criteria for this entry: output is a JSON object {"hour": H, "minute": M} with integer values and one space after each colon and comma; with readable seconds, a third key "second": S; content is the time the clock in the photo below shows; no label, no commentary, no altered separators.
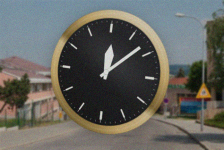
{"hour": 12, "minute": 8}
